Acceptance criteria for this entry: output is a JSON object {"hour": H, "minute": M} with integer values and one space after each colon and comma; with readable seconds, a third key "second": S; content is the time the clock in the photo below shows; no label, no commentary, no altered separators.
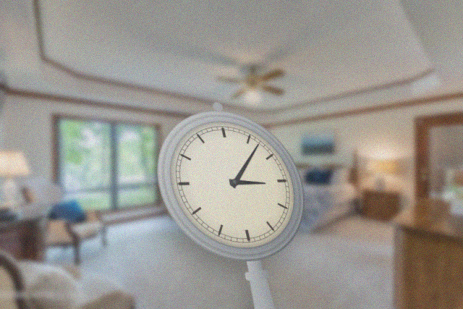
{"hour": 3, "minute": 7}
